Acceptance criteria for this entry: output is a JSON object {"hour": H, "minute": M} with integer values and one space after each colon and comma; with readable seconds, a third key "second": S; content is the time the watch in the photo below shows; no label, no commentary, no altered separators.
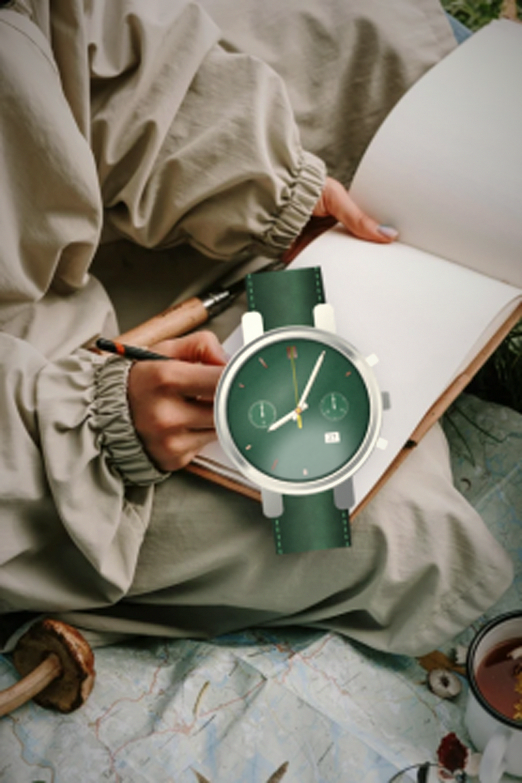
{"hour": 8, "minute": 5}
